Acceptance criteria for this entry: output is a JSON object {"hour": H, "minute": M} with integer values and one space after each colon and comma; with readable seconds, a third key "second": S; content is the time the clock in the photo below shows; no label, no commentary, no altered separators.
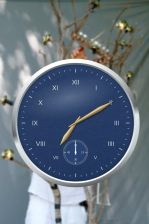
{"hour": 7, "minute": 10}
